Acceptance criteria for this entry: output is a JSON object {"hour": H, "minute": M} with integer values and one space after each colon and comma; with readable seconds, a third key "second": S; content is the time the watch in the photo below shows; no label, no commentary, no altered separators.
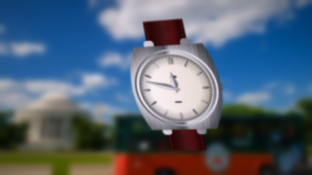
{"hour": 11, "minute": 48}
